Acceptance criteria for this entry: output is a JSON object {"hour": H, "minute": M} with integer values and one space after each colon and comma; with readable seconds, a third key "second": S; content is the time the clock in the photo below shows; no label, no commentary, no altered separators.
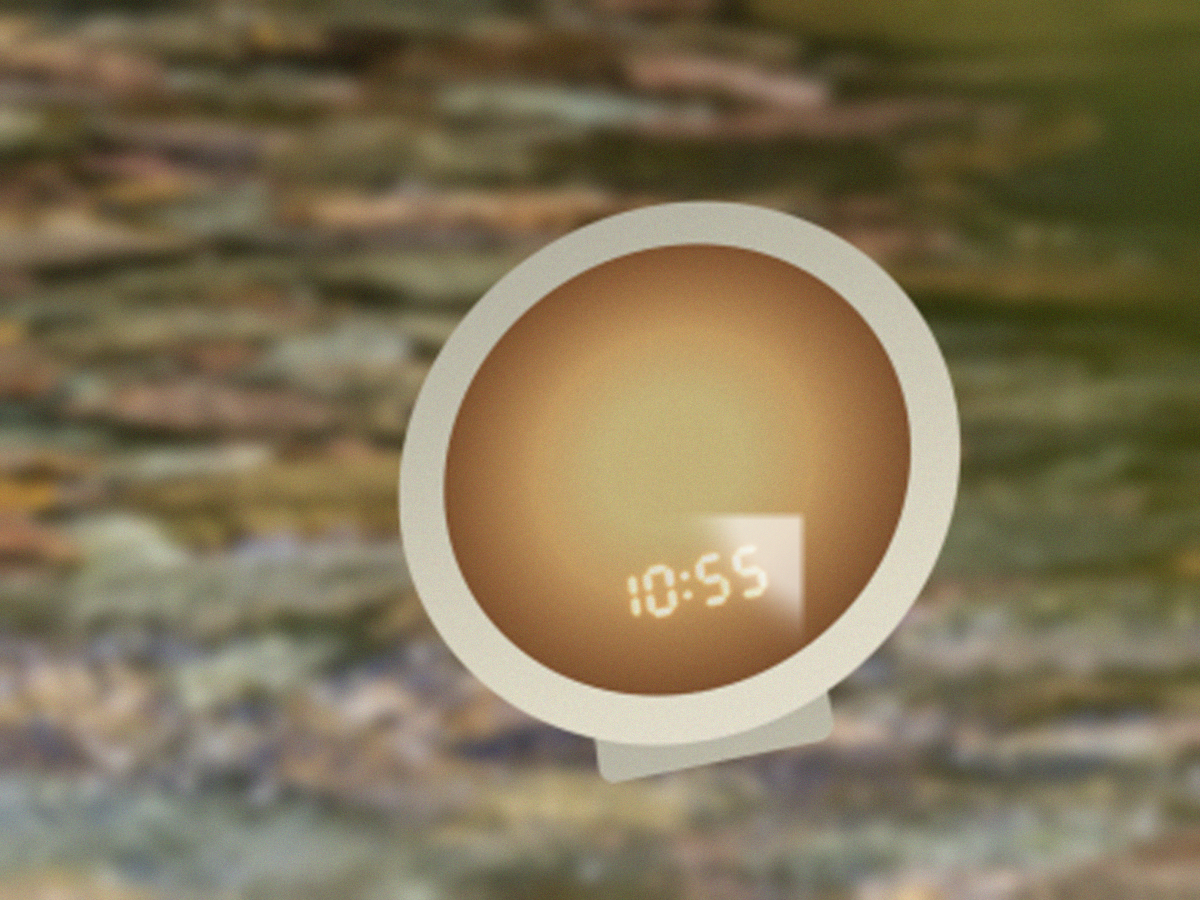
{"hour": 10, "minute": 55}
